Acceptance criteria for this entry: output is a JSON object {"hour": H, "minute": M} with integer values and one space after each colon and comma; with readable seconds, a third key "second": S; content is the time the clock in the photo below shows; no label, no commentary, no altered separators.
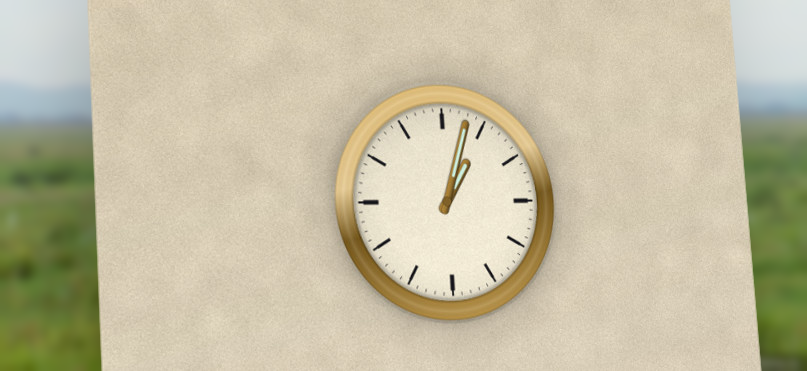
{"hour": 1, "minute": 3}
